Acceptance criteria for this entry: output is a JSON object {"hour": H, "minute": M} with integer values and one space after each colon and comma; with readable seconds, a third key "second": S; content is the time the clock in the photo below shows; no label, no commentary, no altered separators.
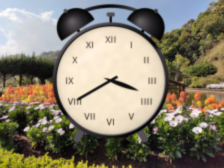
{"hour": 3, "minute": 40}
